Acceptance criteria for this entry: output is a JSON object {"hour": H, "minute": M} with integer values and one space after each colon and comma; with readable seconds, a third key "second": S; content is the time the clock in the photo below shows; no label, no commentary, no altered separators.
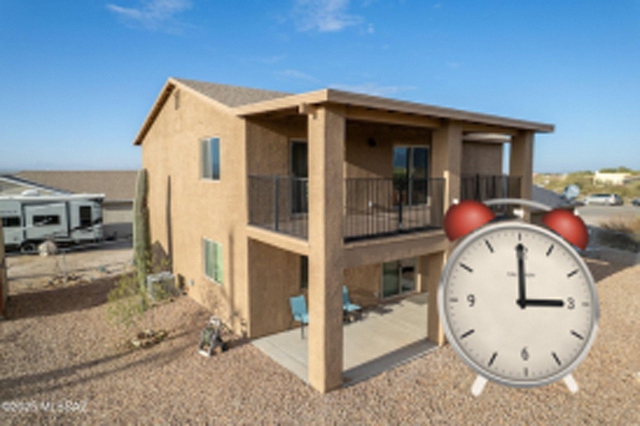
{"hour": 3, "minute": 0}
